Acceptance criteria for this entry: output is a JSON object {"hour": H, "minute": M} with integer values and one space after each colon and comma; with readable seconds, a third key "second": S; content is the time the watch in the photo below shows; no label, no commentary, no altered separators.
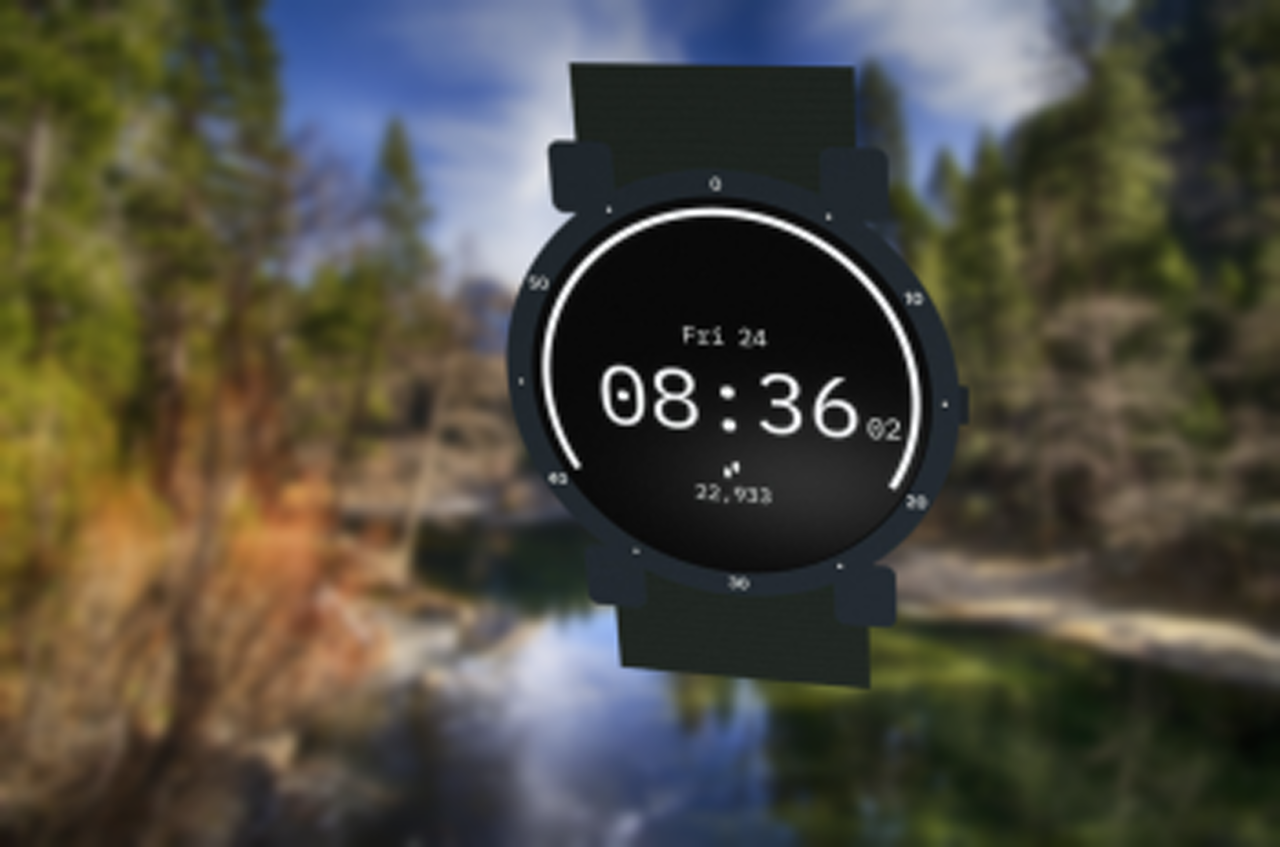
{"hour": 8, "minute": 36, "second": 2}
